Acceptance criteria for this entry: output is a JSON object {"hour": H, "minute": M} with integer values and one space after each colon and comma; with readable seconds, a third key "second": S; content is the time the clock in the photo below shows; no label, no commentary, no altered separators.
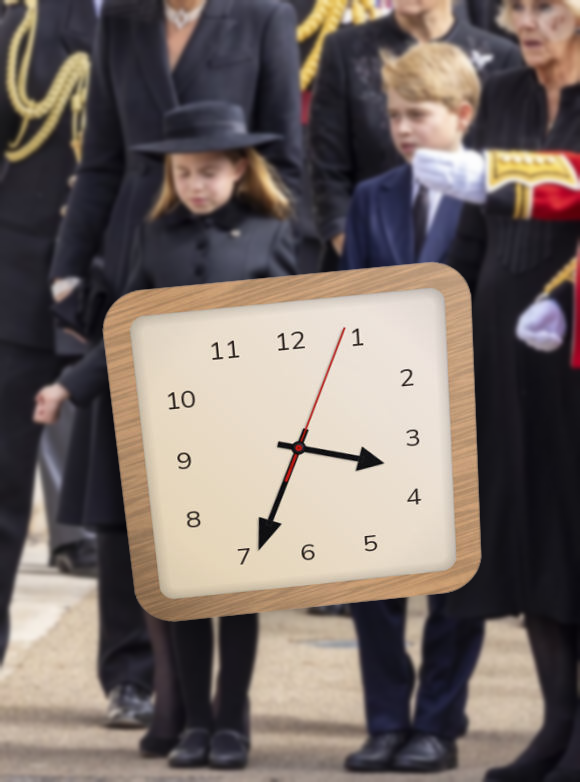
{"hour": 3, "minute": 34, "second": 4}
